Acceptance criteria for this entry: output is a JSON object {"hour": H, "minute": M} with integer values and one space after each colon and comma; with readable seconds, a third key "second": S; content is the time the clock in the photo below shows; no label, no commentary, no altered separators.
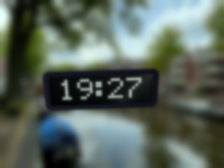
{"hour": 19, "minute": 27}
